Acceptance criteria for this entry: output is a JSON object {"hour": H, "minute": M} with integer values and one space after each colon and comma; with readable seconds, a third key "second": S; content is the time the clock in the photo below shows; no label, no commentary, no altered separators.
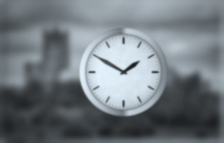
{"hour": 1, "minute": 50}
